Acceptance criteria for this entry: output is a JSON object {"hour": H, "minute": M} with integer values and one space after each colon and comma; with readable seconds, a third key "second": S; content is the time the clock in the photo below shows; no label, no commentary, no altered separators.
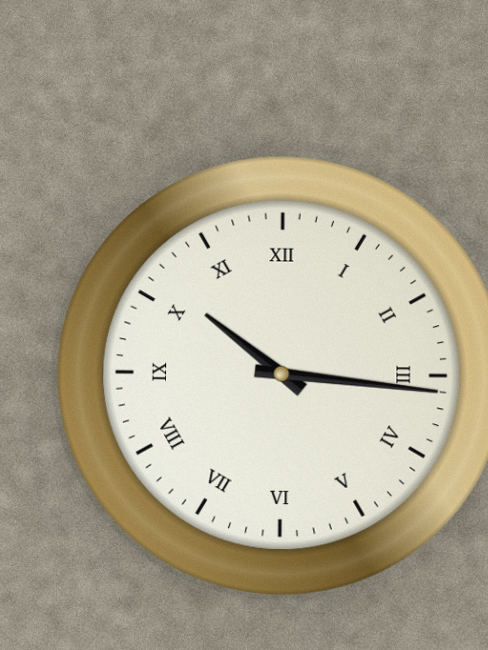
{"hour": 10, "minute": 16}
